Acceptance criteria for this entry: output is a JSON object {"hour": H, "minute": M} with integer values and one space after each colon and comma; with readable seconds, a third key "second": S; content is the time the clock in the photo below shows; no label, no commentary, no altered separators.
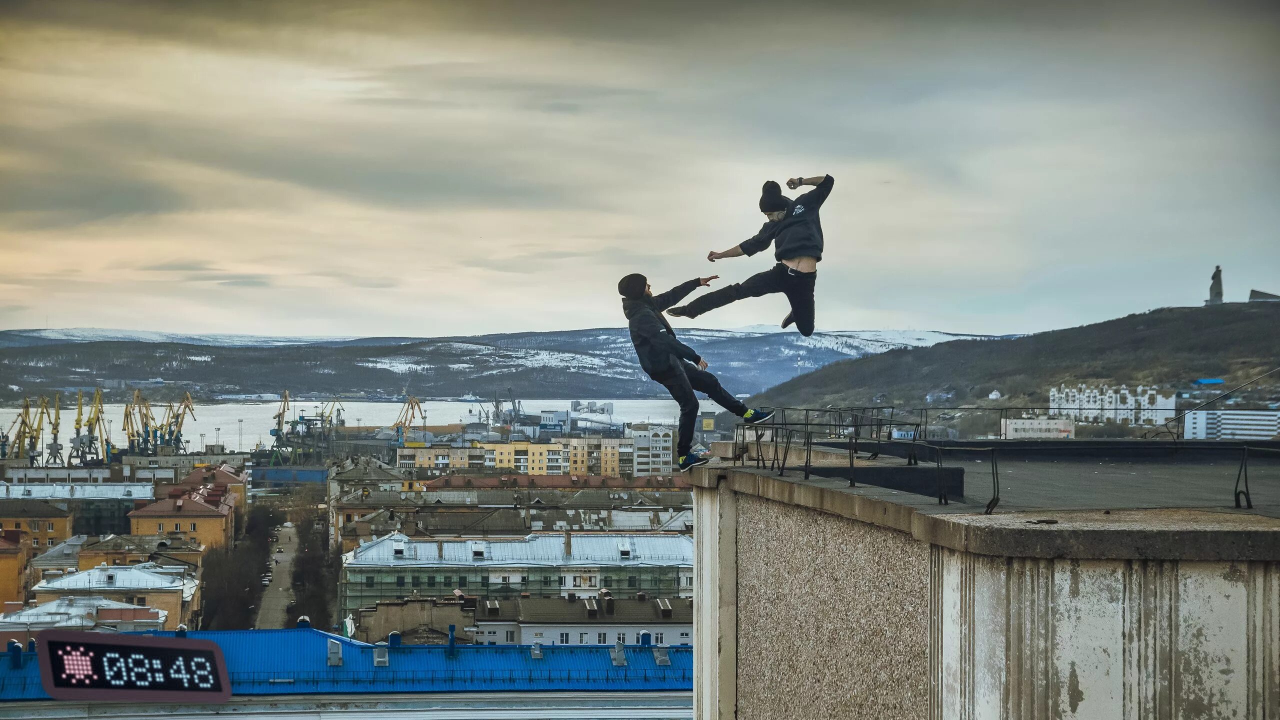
{"hour": 8, "minute": 48}
